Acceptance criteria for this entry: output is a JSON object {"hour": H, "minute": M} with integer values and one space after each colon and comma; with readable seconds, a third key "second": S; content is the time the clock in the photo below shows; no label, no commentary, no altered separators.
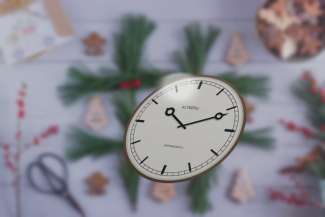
{"hour": 10, "minute": 11}
